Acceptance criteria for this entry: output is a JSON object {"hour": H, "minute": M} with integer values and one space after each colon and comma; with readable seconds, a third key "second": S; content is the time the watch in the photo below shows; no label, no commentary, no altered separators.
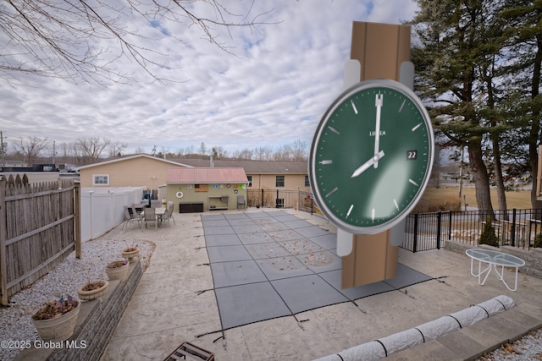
{"hour": 8, "minute": 0}
